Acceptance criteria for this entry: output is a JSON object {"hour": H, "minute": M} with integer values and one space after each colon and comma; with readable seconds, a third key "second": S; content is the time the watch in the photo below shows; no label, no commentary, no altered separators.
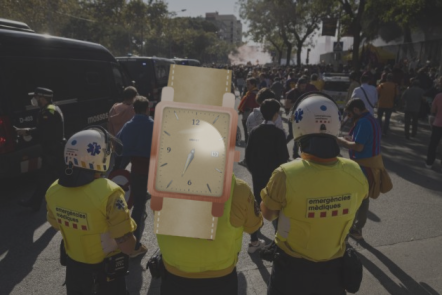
{"hour": 6, "minute": 33}
